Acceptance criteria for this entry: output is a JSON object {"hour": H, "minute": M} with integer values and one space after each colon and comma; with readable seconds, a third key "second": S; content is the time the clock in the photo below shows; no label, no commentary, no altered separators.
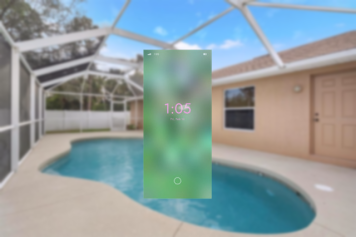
{"hour": 1, "minute": 5}
